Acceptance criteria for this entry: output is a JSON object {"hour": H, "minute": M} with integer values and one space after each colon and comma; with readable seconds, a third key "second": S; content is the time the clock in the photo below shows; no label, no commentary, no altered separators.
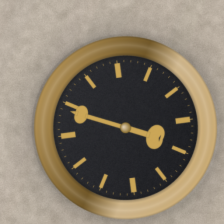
{"hour": 3, "minute": 49}
